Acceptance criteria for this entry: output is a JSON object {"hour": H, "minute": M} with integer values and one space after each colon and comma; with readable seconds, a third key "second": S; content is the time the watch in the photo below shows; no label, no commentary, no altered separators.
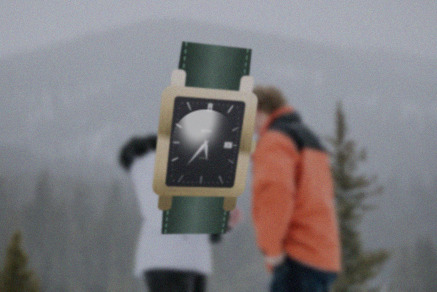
{"hour": 5, "minute": 36}
